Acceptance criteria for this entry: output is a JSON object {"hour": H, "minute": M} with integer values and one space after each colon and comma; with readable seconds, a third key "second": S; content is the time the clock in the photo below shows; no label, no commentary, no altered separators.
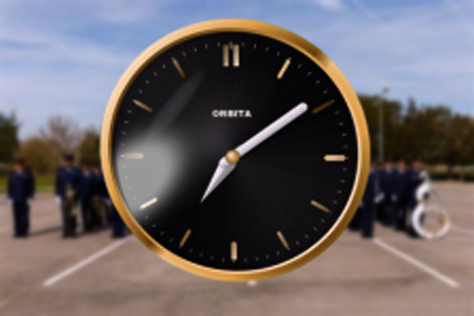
{"hour": 7, "minute": 9}
